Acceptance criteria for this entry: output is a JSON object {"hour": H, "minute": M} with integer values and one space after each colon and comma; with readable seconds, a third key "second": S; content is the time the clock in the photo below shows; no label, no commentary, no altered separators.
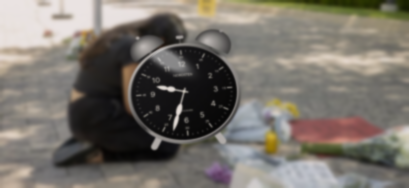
{"hour": 9, "minute": 33}
